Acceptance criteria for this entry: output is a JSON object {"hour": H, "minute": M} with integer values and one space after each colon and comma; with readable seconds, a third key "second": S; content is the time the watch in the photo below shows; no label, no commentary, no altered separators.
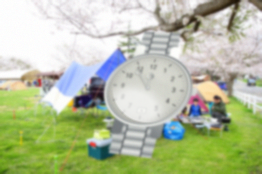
{"hour": 11, "minute": 54}
